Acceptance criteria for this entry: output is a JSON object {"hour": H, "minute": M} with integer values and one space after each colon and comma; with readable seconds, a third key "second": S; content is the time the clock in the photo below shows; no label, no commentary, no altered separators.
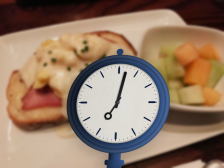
{"hour": 7, "minute": 2}
